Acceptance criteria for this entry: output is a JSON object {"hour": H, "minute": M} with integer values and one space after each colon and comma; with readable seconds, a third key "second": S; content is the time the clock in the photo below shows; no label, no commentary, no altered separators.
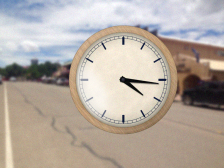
{"hour": 4, "minute": 16}
